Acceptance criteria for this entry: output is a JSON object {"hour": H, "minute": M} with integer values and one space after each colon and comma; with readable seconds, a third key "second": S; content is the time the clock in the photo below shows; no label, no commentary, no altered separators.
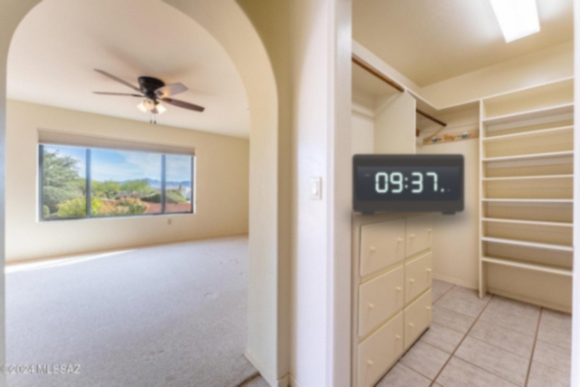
{"hour": 9, "minute": 37}
